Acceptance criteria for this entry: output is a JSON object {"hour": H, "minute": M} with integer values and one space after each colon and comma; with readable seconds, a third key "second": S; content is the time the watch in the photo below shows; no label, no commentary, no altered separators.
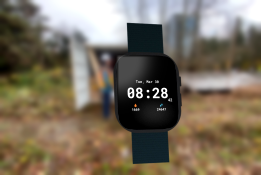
{"hour": 8, "minute": 28}
